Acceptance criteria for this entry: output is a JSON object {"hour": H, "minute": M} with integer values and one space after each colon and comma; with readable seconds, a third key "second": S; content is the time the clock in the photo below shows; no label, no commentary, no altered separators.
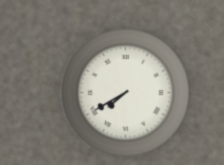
{"hour": 7, "minute": 40}
